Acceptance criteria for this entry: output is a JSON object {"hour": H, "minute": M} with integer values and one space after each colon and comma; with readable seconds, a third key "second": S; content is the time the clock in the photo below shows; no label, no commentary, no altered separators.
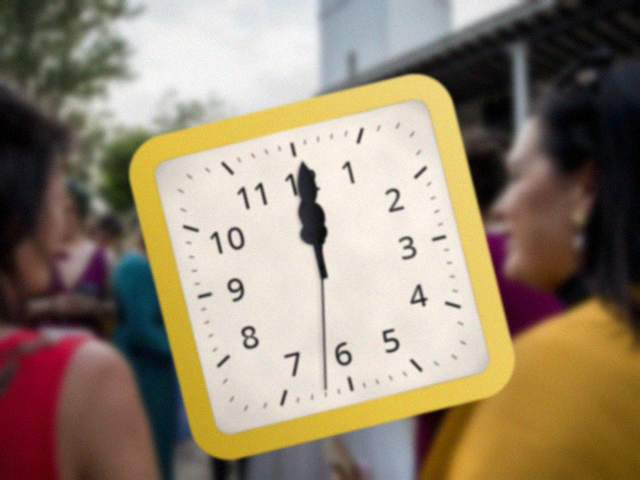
{"hour": 12, "minute": 0, "second": 32}
